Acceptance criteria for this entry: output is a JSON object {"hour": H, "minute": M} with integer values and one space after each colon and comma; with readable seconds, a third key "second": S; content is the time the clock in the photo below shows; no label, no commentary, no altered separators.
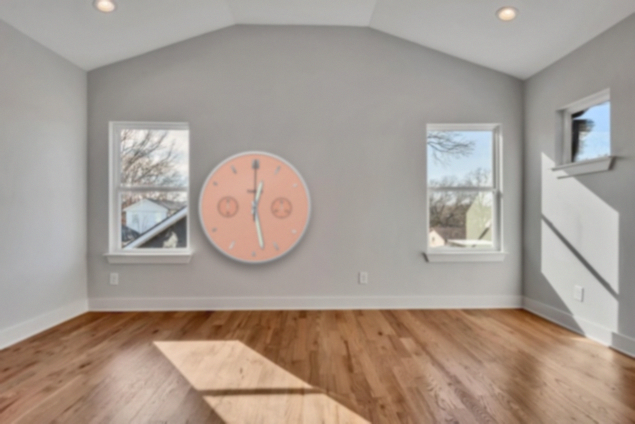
{"hour": 12, "minute": 28}
